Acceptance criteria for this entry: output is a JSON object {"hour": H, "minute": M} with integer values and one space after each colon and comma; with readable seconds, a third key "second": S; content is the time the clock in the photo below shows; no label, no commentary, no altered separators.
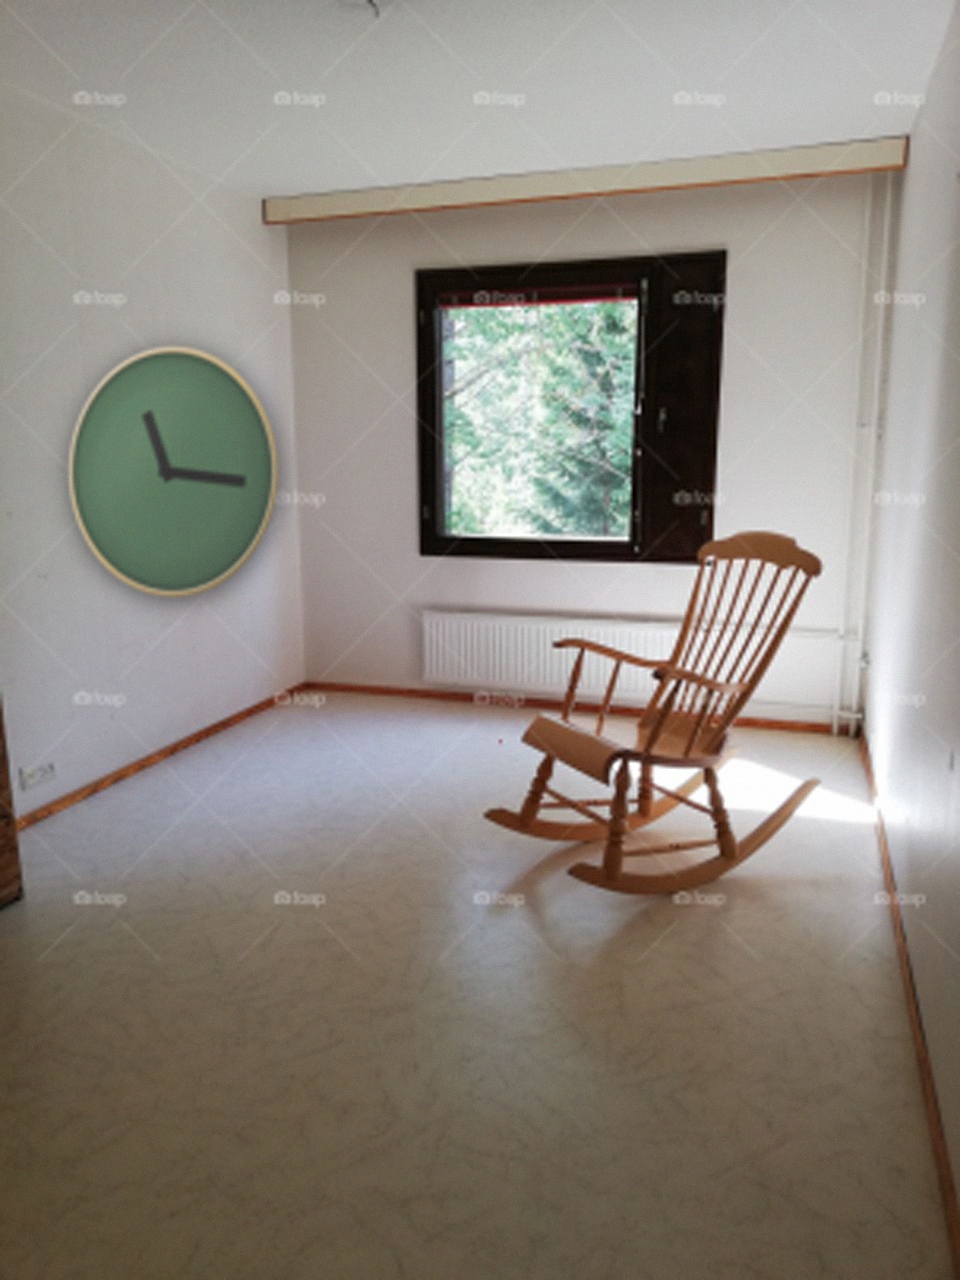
{"hour": 11, "minute": 16}
